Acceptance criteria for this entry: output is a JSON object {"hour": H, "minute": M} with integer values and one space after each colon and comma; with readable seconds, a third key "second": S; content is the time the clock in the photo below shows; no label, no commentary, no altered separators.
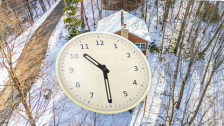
{"hour": 10, "minute": 30}
